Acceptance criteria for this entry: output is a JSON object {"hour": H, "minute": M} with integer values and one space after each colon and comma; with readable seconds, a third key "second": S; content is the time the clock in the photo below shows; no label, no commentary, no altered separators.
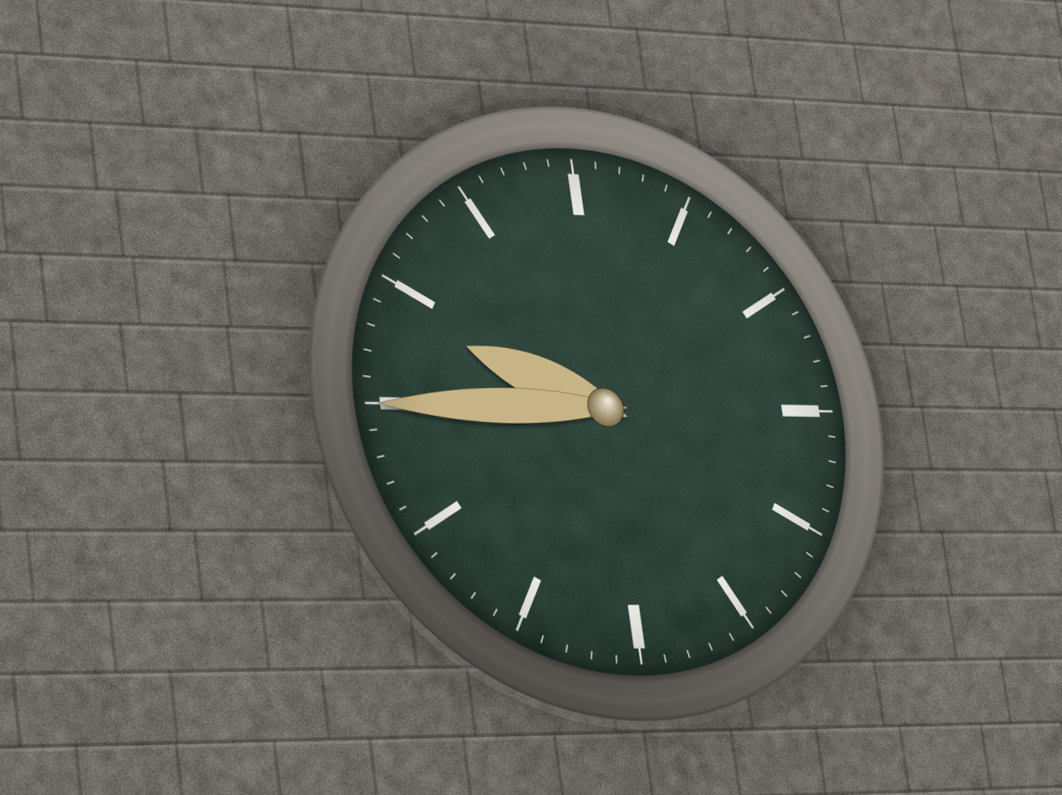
{"hour": 9, "minute": 45}
